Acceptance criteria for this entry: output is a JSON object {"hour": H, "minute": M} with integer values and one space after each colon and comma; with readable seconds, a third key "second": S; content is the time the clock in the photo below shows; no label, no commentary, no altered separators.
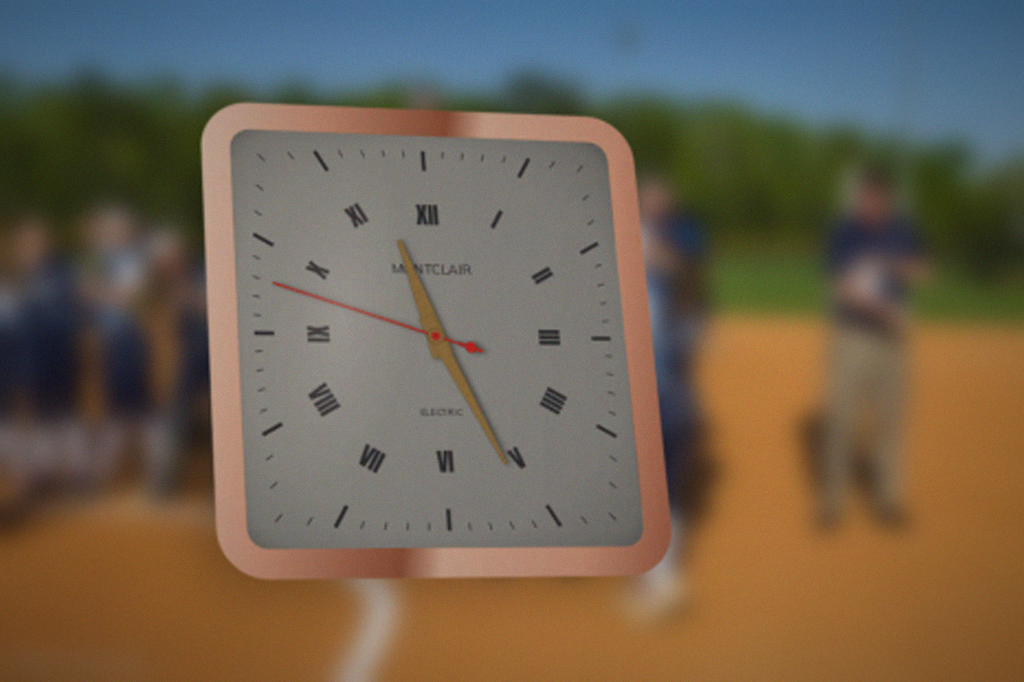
{"hour": 11, "minute": 25, "second": 48}
